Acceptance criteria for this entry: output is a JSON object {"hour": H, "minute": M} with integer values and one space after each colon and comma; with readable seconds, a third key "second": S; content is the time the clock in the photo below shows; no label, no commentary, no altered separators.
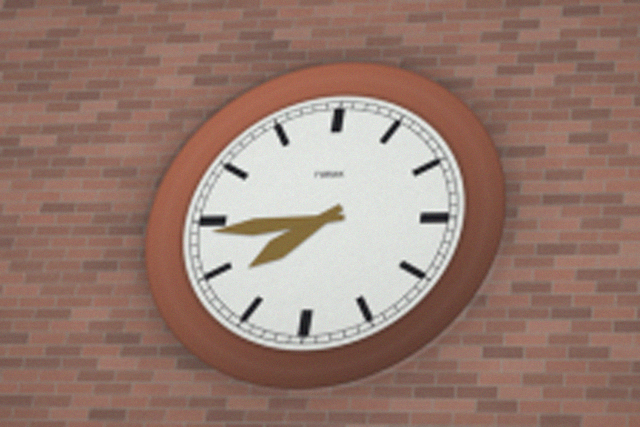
{"hour": 7, "minute": 44}
